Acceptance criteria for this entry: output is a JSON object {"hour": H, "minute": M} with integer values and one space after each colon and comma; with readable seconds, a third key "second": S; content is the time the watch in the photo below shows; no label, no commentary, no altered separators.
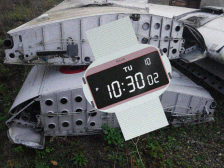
{"hour": 10, "minute": 30, "second": 2}
